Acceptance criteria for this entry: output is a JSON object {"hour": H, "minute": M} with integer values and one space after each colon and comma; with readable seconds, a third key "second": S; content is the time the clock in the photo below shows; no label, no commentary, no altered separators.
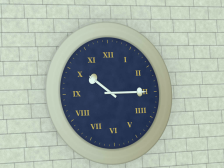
{"hour": 10, "minute": 15}
